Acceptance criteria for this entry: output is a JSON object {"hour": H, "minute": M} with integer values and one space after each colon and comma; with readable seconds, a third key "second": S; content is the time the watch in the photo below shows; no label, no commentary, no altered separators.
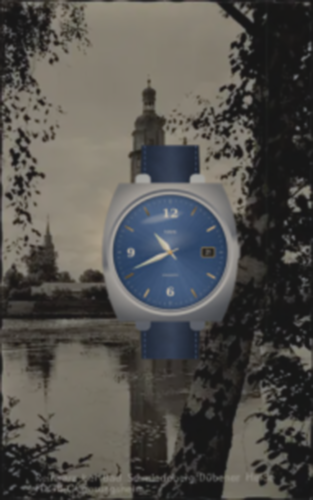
{"hour": 10, "minute": 41}
